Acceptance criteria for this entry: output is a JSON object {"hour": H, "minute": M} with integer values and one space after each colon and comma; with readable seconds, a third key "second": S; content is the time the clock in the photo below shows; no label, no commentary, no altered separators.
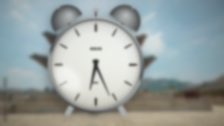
{"hour": 6, "minute": 26}
